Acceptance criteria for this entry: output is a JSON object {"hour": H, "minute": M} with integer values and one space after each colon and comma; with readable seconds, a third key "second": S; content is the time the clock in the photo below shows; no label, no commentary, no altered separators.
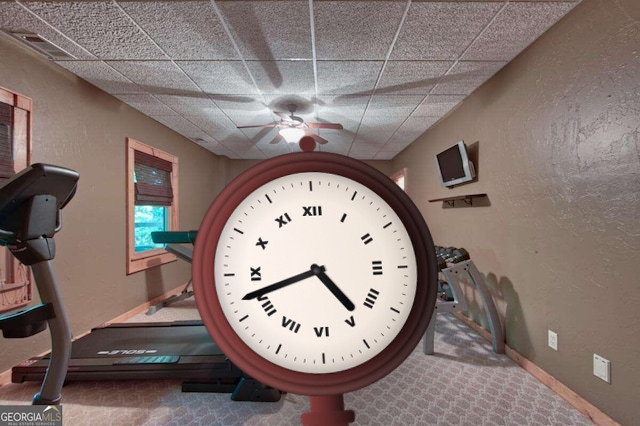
{"hour": 4, "minute": 42}
